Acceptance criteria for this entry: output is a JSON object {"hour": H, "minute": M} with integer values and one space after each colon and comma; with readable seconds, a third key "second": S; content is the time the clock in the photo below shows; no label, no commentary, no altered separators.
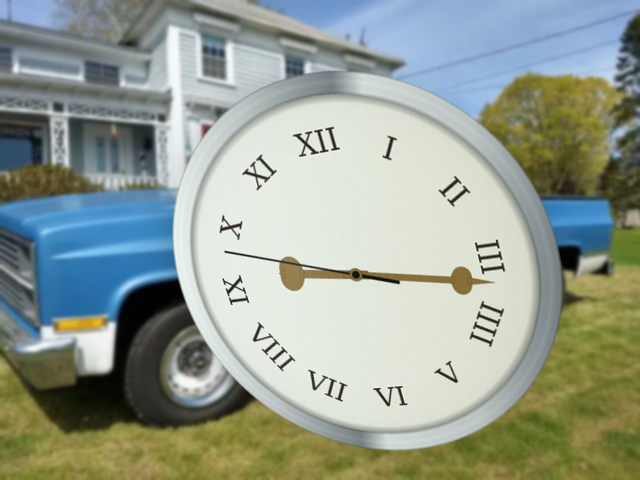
{"hour": 9, "minute": 16, "second": 48}
